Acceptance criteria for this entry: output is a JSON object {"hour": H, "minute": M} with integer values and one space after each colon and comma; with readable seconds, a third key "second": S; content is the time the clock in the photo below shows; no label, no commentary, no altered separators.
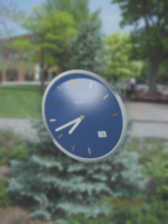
{"hour": 7, "minute": 42}
